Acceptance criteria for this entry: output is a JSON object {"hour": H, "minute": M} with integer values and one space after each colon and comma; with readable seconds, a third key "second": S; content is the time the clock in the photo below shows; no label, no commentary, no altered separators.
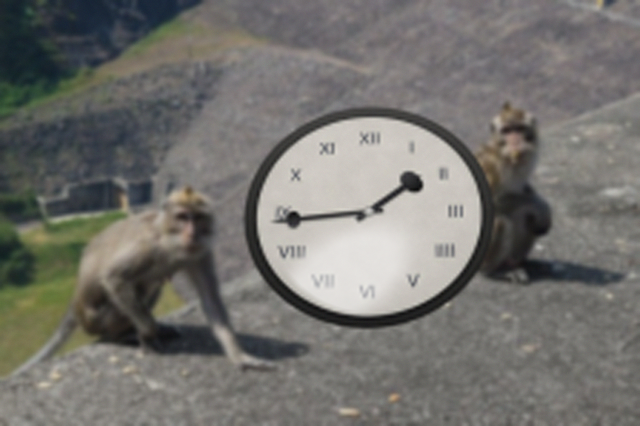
{"hour": 1, "minute": 44}
